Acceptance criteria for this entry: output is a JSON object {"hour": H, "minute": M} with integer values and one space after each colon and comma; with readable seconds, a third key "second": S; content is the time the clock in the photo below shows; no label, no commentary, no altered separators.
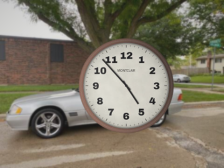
{"hour": 4, "minute": 53}
